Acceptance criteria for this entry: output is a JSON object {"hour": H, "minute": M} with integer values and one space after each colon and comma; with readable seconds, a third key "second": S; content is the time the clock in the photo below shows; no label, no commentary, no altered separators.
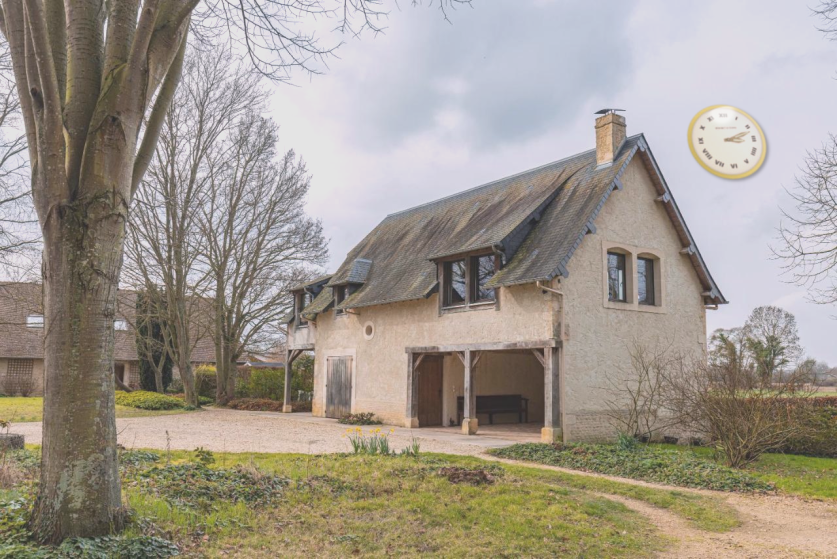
{"hour": 3, "minute": 12}
